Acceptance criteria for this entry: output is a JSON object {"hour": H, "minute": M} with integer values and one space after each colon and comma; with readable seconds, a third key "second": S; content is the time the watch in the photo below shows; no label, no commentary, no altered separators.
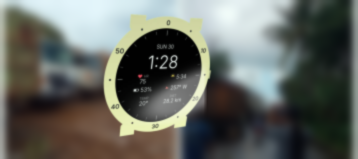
{"hour": 1, "minute": 28}
